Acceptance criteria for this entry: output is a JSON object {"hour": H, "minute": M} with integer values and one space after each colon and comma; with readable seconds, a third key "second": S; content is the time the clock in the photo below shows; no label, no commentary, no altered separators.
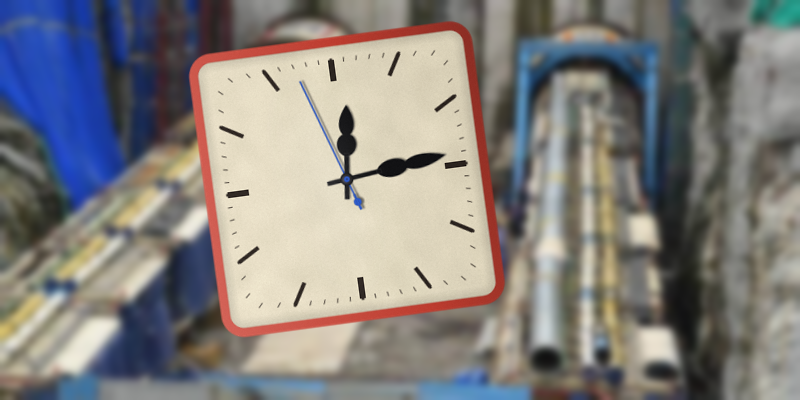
{"hour": 12, "minute": 13, "second": 57}
